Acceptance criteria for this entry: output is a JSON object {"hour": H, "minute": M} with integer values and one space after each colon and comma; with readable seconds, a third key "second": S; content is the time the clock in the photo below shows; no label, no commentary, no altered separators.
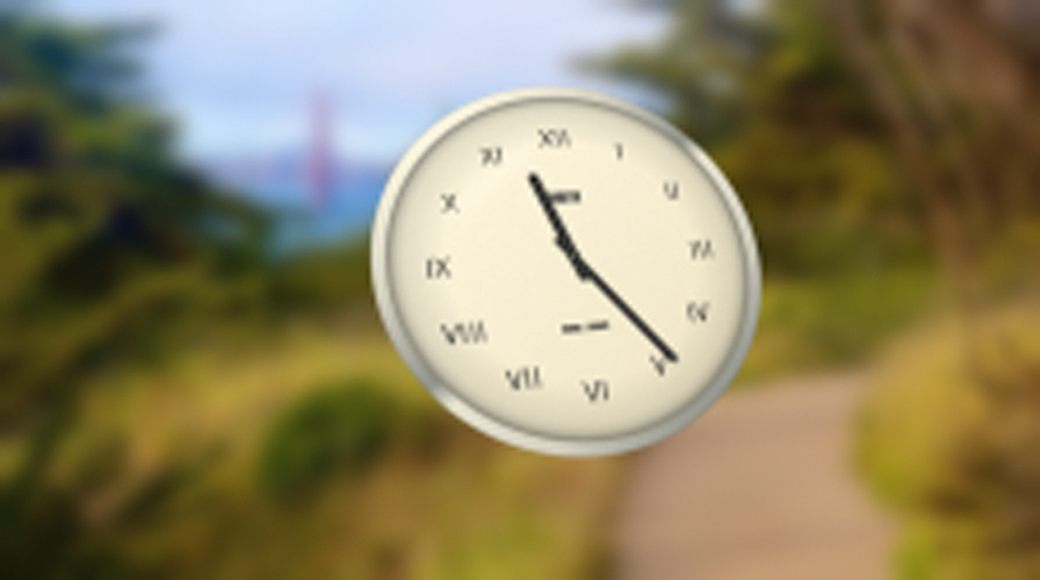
{"hour": 11, "minute": 24}
